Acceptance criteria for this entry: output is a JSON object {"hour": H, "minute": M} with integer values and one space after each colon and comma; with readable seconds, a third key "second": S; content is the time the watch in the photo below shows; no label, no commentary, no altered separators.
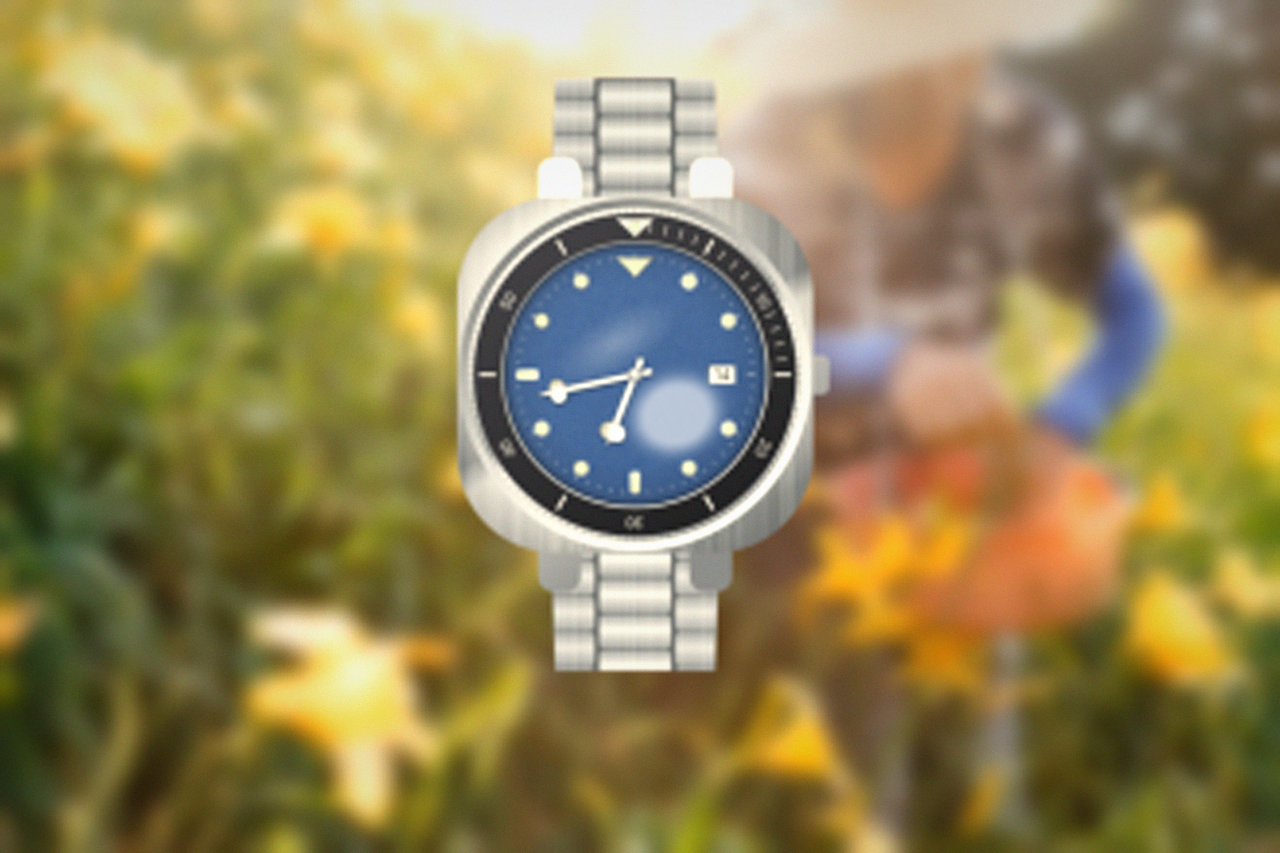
{"hour": 6, "minute": 43}
